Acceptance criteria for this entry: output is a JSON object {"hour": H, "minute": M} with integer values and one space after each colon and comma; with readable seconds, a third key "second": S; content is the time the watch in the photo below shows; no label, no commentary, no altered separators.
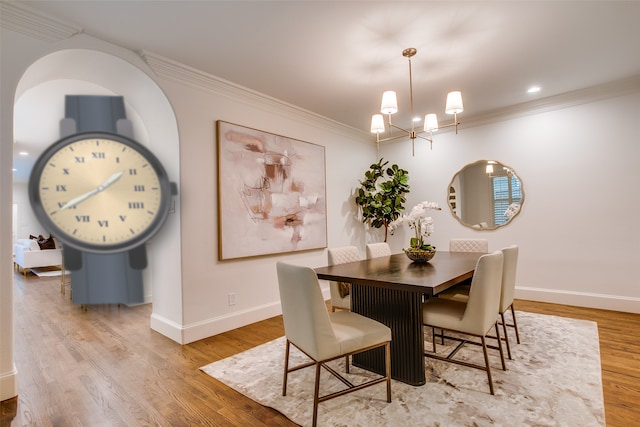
{"hour": 1, "minute": 40}
